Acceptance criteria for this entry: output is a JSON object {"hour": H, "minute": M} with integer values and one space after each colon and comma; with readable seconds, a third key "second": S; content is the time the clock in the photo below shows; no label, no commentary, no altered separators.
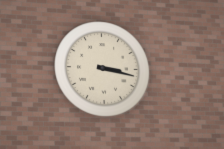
{"hour": 3, "minute": 17}
